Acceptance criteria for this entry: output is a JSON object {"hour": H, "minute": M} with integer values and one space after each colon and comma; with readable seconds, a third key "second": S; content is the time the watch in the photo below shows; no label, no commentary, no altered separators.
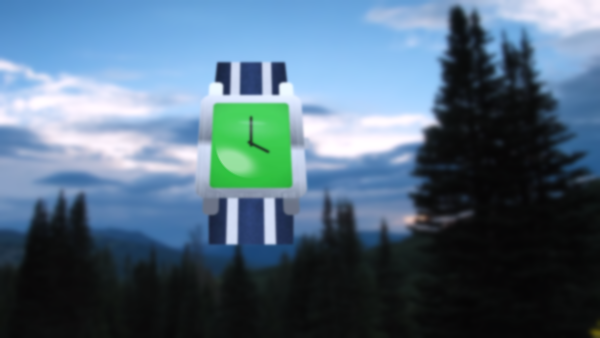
{"hour": 4, "minute": 0}
